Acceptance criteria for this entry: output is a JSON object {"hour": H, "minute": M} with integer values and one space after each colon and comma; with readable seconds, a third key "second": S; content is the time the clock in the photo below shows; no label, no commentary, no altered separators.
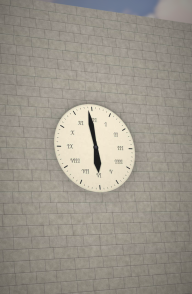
{"hour": 5, "minute": 59}
